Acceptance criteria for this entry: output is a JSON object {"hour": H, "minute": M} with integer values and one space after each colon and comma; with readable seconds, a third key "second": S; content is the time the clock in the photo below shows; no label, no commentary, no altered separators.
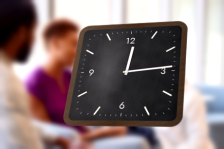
{"hour": 12, "minute": 14}
